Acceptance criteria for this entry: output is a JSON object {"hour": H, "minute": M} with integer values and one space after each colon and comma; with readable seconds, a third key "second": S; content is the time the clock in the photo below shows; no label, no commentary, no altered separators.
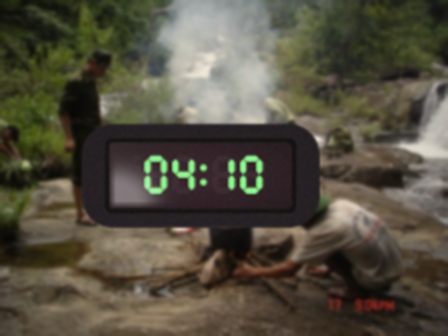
{"hour": 4, "minute": 10}
